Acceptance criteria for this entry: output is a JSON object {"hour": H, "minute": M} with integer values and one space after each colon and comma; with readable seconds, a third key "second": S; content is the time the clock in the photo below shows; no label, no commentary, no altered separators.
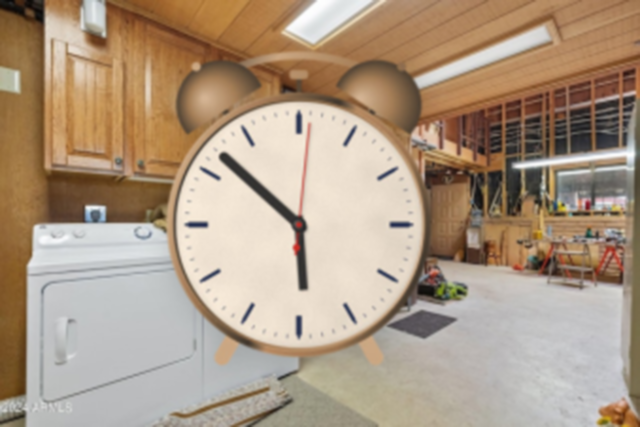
{"hour": 5, "minute": 52, "second": 1}
